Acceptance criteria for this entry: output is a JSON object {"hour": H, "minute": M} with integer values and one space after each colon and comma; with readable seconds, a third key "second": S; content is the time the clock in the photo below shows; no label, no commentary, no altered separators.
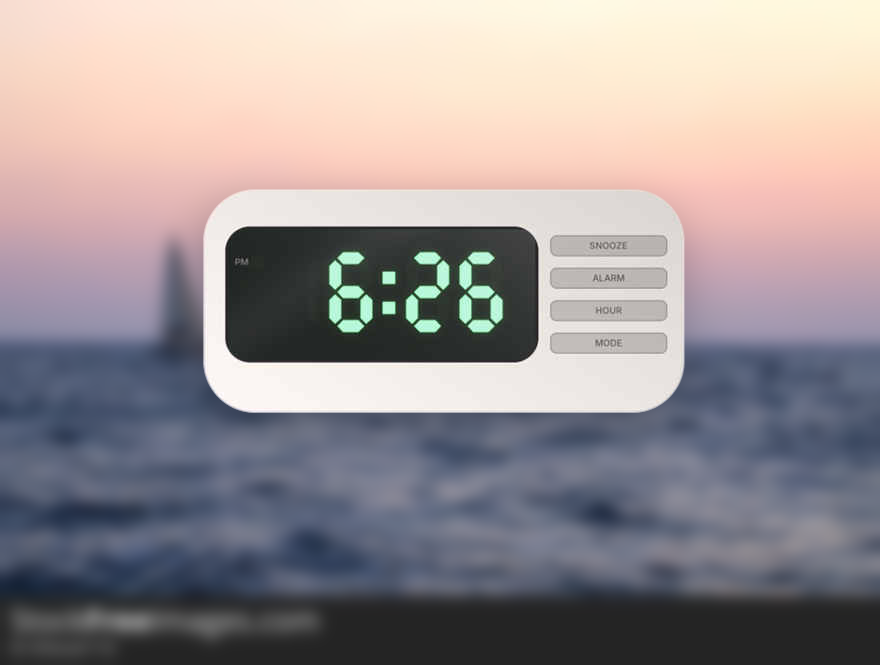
{"hour": 6, "minute": 26}
